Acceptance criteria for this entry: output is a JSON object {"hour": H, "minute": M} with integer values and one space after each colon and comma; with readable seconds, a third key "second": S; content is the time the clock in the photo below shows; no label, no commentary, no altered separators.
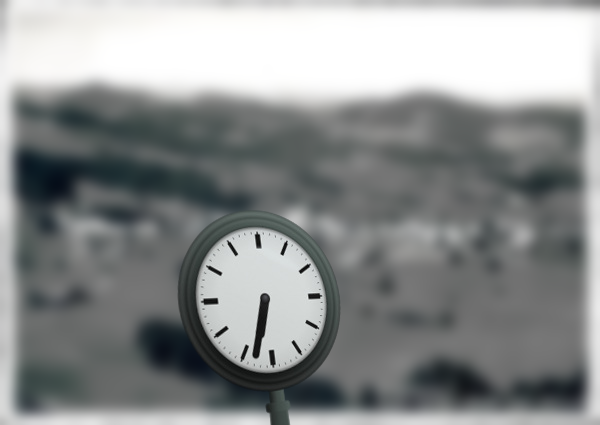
{"hour": 6, "minute": 33}
